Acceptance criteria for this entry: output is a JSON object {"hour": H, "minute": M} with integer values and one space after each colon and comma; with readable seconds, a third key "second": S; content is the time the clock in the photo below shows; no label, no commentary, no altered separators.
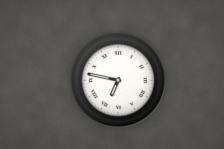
{"hour": 6, "minute": 47}
